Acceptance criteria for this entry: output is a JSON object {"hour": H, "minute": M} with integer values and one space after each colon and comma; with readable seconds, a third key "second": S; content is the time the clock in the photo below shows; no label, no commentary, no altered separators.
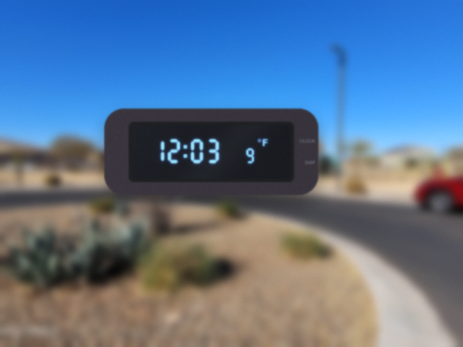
{"hour": 12, "minute": 3}
